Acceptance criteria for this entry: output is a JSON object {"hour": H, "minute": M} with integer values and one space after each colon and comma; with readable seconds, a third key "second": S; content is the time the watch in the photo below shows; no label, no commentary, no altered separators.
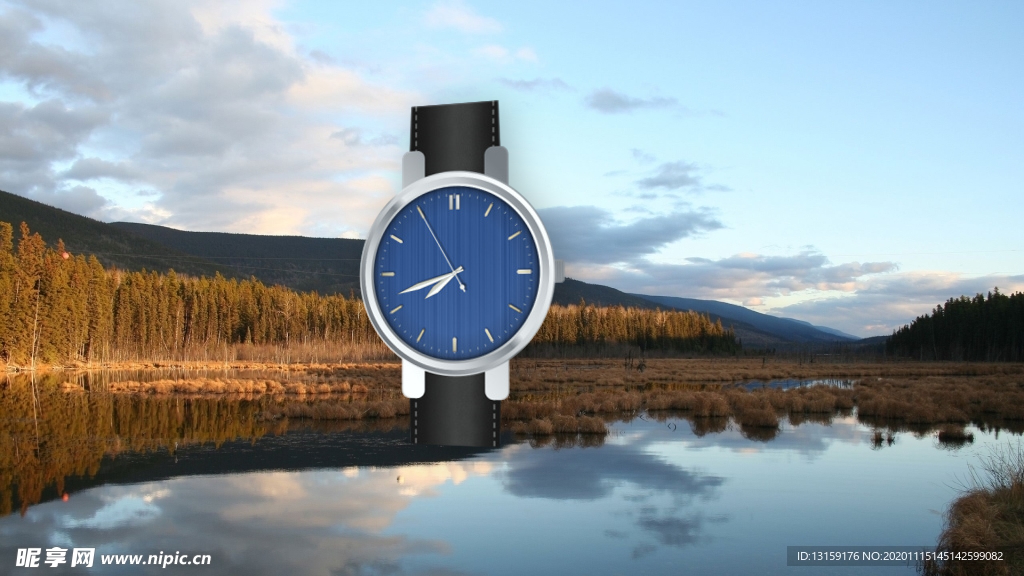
{"hour": 7, "minute": 41, "second": 55}
